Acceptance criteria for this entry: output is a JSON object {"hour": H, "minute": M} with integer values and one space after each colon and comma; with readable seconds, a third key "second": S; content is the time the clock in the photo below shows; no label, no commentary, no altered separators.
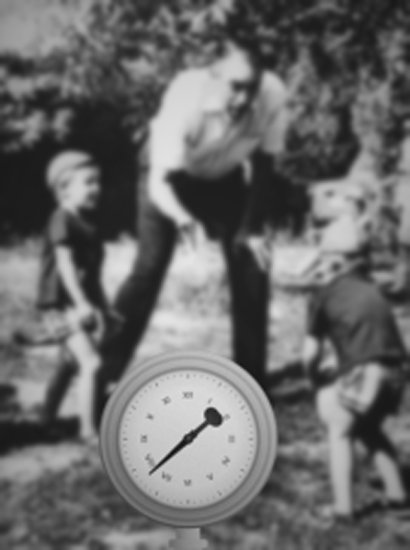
{"hour": 1, "minute": 38}
